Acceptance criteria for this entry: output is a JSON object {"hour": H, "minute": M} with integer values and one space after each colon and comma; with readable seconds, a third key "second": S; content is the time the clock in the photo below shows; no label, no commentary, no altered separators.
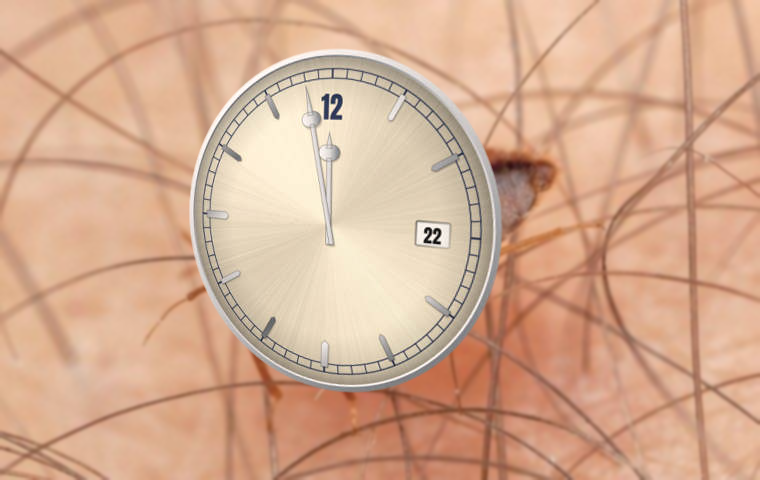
{"hour": 11, "minute": 58}
